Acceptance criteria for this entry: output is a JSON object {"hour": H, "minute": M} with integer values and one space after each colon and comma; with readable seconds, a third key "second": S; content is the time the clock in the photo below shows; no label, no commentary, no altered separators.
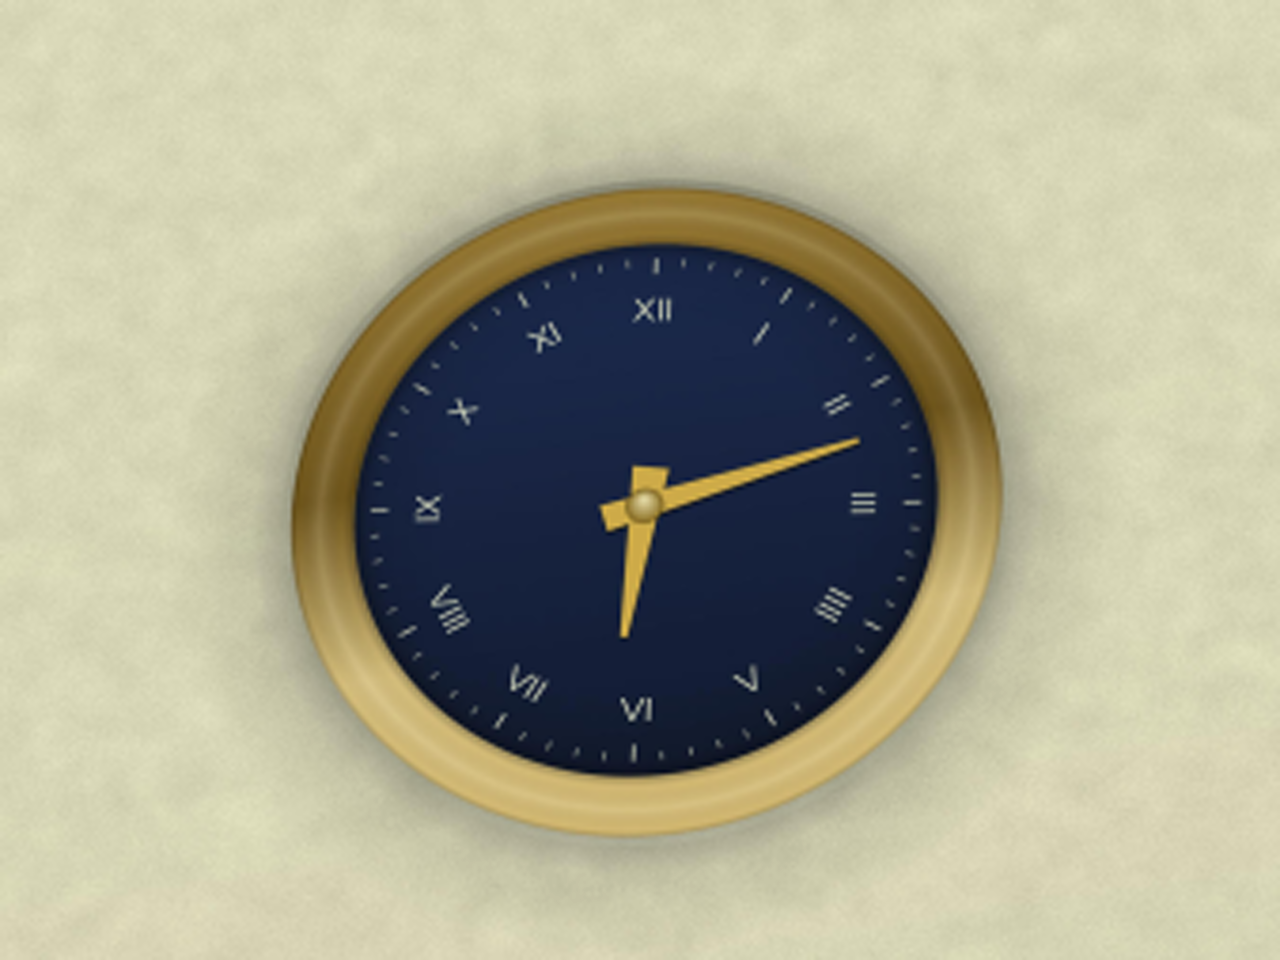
{"hour": 6, "minute": 12}
